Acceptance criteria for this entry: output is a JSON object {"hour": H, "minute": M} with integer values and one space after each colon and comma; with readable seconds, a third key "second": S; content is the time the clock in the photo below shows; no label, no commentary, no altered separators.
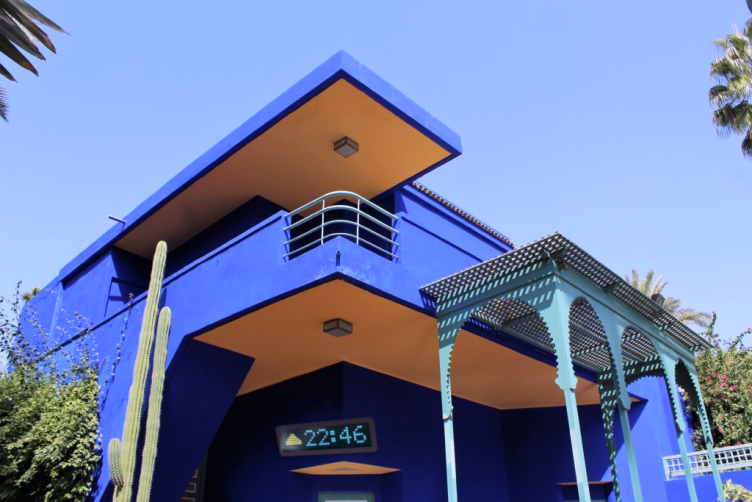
{"hour": 22, "minute": 46}
